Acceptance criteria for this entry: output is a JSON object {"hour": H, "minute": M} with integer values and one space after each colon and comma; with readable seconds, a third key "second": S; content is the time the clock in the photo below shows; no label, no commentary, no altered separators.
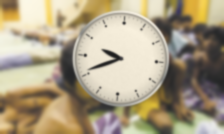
{"hour": 9, "minute": 41}
